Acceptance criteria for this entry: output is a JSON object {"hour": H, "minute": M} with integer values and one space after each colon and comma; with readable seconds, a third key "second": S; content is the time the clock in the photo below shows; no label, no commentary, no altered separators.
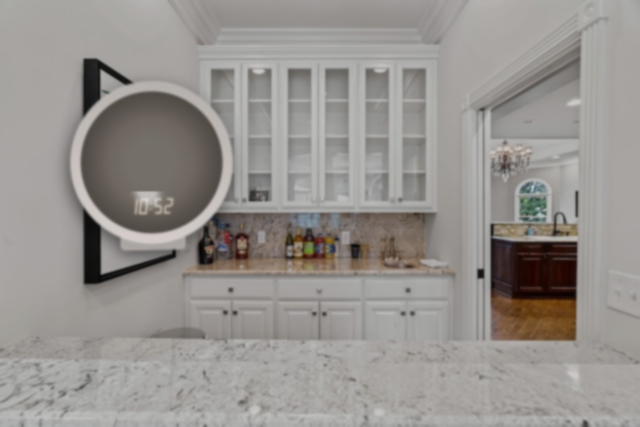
{"hour": 10, "minute": 52}
